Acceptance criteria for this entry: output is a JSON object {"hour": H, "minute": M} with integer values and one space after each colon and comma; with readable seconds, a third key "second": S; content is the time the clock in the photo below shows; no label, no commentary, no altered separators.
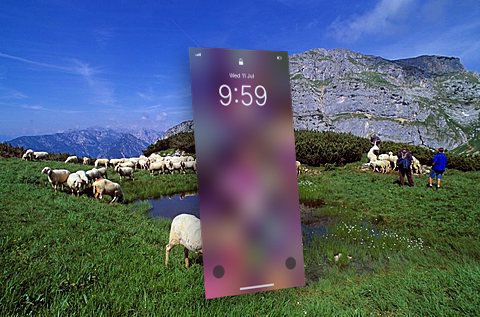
{"hour": 9, "minute": 59}
